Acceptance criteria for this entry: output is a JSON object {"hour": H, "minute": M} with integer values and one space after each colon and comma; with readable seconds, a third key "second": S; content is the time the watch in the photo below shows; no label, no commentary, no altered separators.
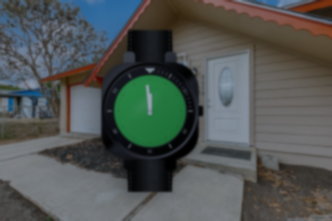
{"hour": 11, "minute": 59}
